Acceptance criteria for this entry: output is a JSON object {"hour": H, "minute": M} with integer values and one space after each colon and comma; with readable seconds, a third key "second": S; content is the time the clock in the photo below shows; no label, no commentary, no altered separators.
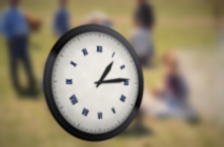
{"hour": 1, "minute": 14}
